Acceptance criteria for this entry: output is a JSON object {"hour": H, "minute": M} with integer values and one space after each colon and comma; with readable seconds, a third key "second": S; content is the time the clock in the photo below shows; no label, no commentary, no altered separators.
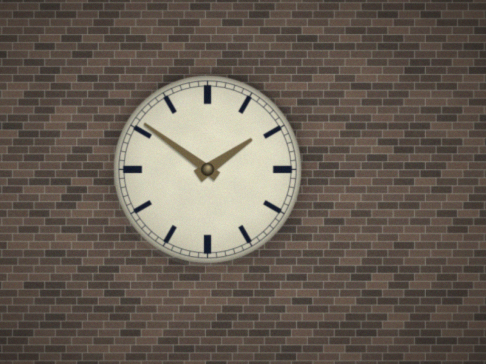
{"hour": 1, "minute": 51}
